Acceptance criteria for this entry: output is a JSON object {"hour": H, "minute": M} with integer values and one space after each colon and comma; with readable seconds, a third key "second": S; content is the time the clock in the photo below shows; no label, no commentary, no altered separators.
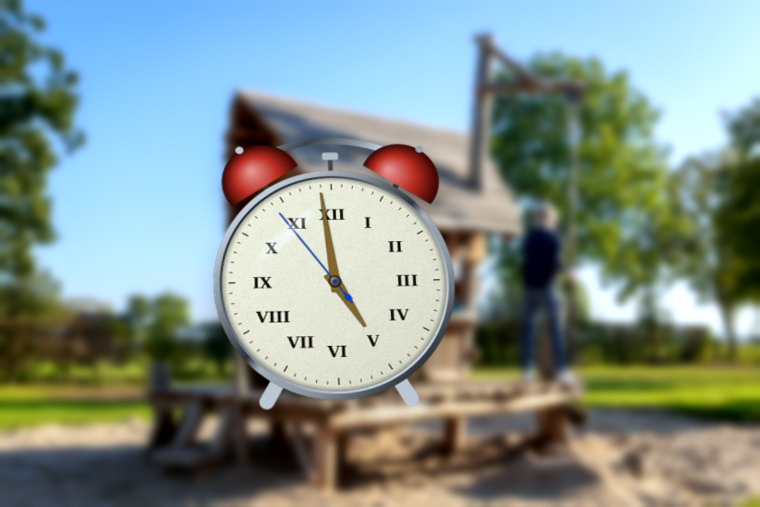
{"hour": 4, "minute": 58, "second": 54}
